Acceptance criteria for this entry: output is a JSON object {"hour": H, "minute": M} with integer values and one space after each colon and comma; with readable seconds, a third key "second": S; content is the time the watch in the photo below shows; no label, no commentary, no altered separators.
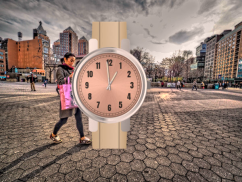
{"hour": 12, "minute": 59}
